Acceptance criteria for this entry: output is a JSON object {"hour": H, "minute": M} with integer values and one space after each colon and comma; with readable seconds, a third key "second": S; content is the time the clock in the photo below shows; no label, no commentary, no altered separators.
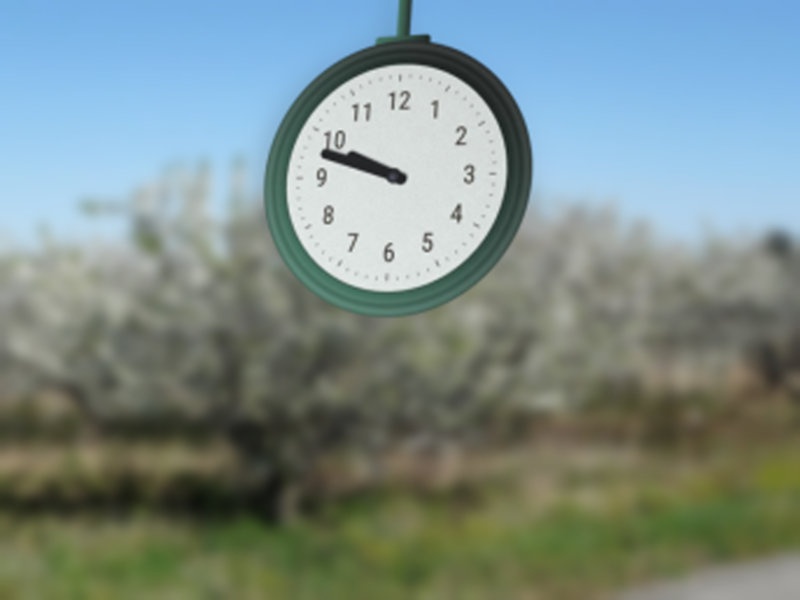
{"hour": 9, "minute": 48}
